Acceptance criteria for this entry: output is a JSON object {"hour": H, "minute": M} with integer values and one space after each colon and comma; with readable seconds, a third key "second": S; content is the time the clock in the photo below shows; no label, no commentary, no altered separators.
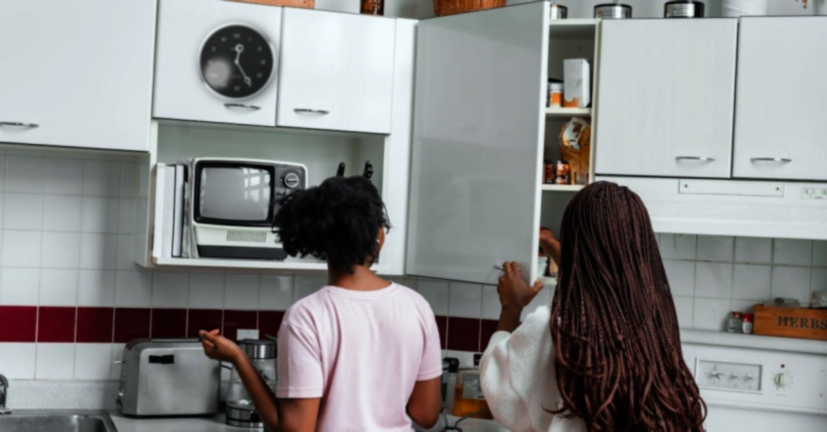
{"hour": 12, "minute": 25}
